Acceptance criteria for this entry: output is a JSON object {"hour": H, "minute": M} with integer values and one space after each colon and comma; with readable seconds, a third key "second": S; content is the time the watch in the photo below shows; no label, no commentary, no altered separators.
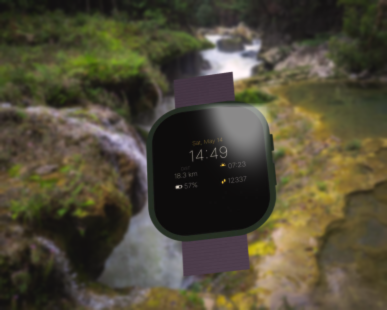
{"hour": 14, "minute": 49}
